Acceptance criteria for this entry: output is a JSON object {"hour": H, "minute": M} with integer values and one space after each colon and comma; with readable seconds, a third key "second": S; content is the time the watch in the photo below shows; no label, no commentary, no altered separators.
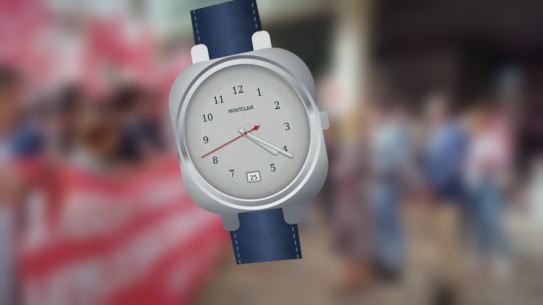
{"hour": 4, "minute": 20, "second": 42}
